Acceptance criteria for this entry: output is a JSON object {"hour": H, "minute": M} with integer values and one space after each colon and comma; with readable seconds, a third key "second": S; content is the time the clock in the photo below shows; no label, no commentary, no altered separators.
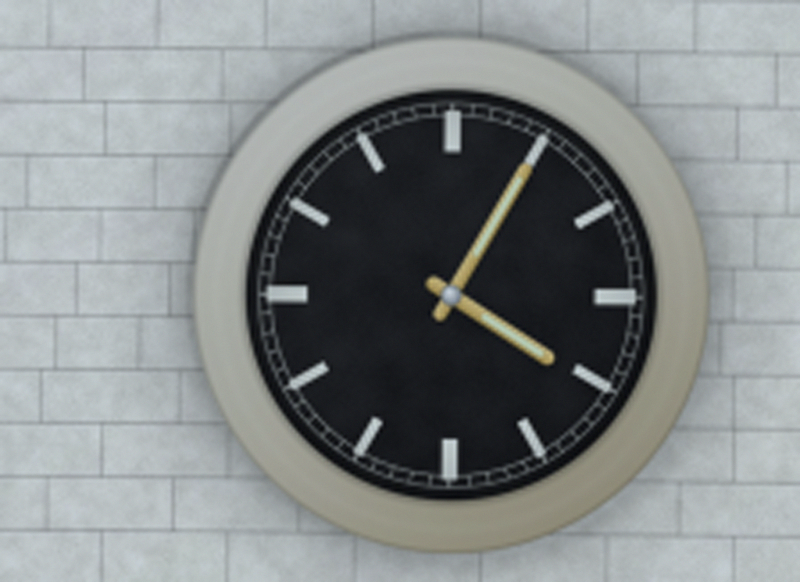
{"hour": 4, "minute": 5}
